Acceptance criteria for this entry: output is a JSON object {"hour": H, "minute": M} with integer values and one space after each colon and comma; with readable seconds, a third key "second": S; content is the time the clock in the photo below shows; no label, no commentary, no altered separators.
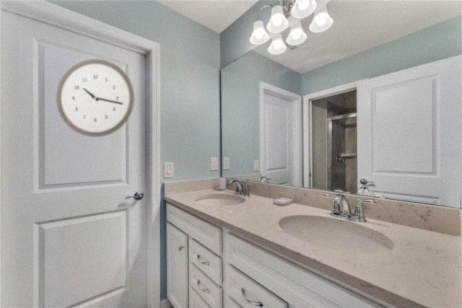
{"hour": 10, "minute": 17}
